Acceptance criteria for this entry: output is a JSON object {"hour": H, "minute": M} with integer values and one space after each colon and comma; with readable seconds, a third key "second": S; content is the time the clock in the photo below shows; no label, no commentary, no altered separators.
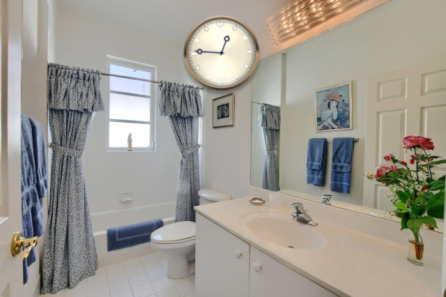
{"hour": 12, "minute": 46}
